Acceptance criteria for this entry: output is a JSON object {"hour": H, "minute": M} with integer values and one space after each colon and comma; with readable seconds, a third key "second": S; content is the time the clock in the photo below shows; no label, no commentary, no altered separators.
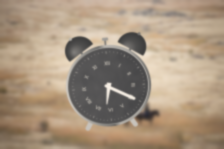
{"hour": 6, "minute": 20}
